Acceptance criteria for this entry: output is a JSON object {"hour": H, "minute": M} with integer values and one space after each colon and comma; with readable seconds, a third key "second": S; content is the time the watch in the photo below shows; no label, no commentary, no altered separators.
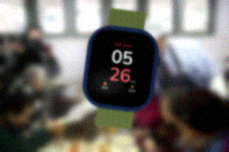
{"hour": 5, "minute": 26}
